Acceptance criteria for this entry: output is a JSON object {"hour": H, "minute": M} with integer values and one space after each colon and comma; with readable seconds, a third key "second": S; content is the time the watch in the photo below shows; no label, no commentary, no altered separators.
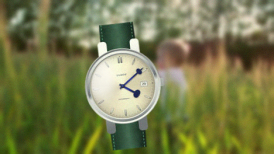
{"hour": 4, "minute": 9}
